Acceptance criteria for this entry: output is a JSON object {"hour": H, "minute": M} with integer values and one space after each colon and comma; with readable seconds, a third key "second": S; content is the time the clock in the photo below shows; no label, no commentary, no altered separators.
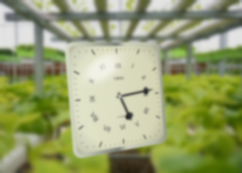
{"hour": 5, "minute": 14}
